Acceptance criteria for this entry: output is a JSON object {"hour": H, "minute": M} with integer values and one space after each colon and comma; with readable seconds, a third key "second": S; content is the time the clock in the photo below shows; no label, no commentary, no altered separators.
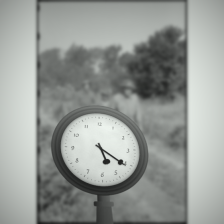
{"hour": 5, "minute": 21}
